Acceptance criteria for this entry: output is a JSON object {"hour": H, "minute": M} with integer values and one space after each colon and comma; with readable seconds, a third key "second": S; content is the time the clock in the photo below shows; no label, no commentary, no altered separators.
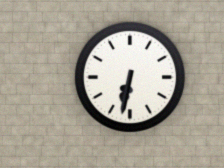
{"hour": 6, "minute": 32}
